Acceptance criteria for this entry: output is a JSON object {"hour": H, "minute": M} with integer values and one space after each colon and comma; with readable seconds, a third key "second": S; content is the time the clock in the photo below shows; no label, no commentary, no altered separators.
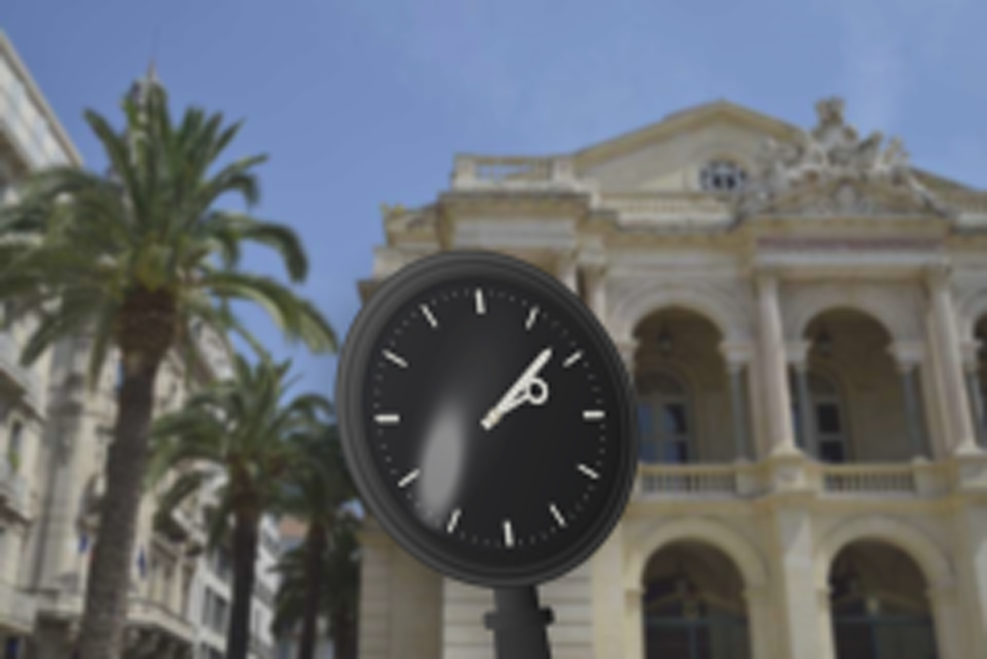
{"hour": 2, "minute": 8}
